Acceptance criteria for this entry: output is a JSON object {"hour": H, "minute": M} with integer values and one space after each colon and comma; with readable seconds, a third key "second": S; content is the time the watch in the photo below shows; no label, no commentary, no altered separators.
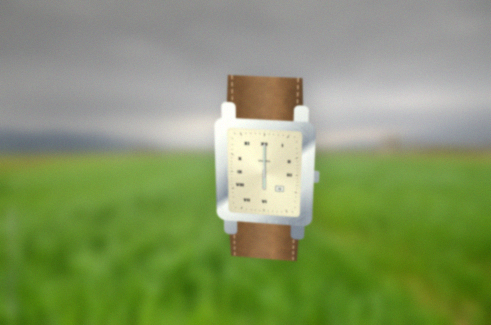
{"hour": 6, "minute": 0}
